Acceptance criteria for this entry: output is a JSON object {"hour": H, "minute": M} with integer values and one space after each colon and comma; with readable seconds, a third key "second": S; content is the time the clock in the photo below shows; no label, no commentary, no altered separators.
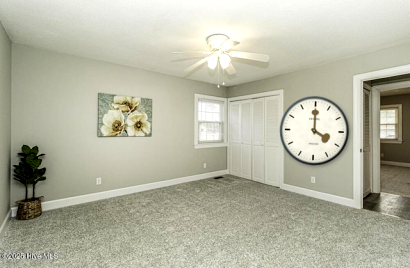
{"hour": 4, "minute": 0}
